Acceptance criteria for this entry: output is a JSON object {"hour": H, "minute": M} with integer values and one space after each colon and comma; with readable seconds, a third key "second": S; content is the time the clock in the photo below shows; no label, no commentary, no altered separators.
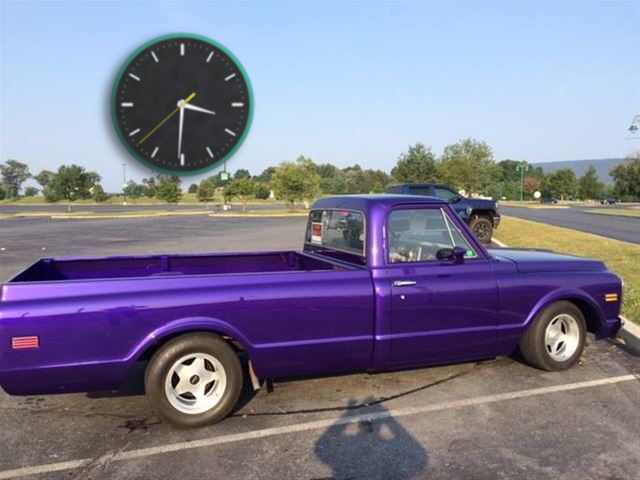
{"hour": 3, "minute": 30, "second": 38}
